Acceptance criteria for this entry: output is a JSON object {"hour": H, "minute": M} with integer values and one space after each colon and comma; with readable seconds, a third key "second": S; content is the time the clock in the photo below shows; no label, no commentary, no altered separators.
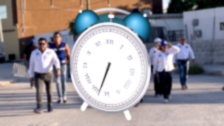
{"hour": 6, "minute": 33}
